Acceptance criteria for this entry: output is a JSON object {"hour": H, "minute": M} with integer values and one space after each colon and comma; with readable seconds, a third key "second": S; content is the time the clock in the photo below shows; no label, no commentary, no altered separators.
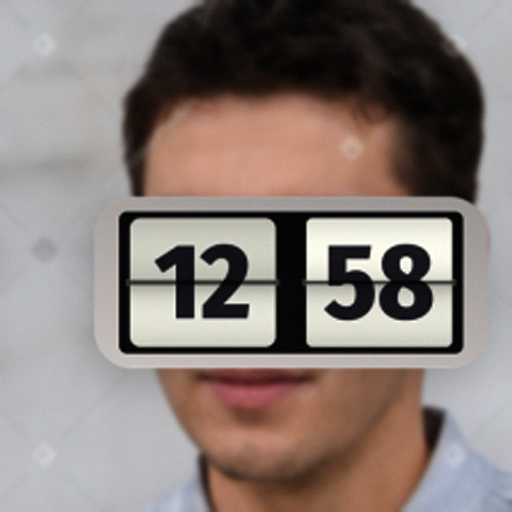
{"hour": 12, "minute": 58}
